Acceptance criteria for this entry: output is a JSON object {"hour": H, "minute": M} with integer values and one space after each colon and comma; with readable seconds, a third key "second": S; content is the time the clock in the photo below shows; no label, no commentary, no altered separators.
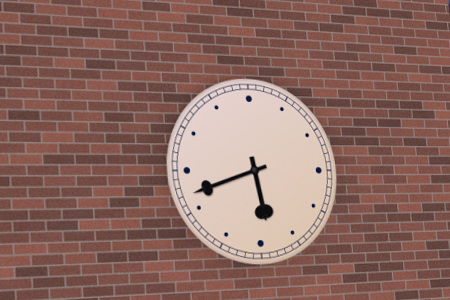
{"hour": 5, "minute": 42}
